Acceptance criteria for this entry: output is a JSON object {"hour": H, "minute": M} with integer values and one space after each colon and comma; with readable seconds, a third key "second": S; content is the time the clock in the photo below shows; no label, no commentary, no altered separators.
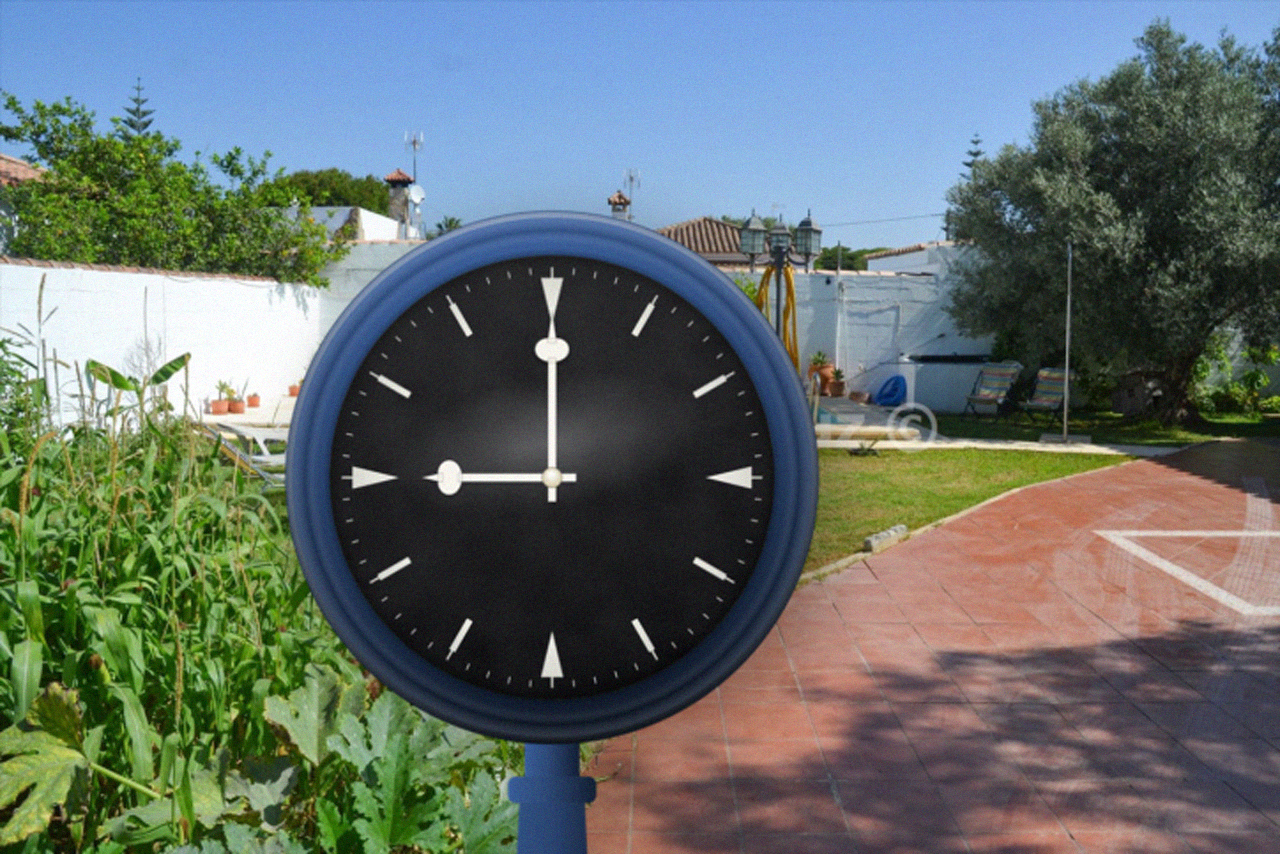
{"hour": 9, "minute": 0}
